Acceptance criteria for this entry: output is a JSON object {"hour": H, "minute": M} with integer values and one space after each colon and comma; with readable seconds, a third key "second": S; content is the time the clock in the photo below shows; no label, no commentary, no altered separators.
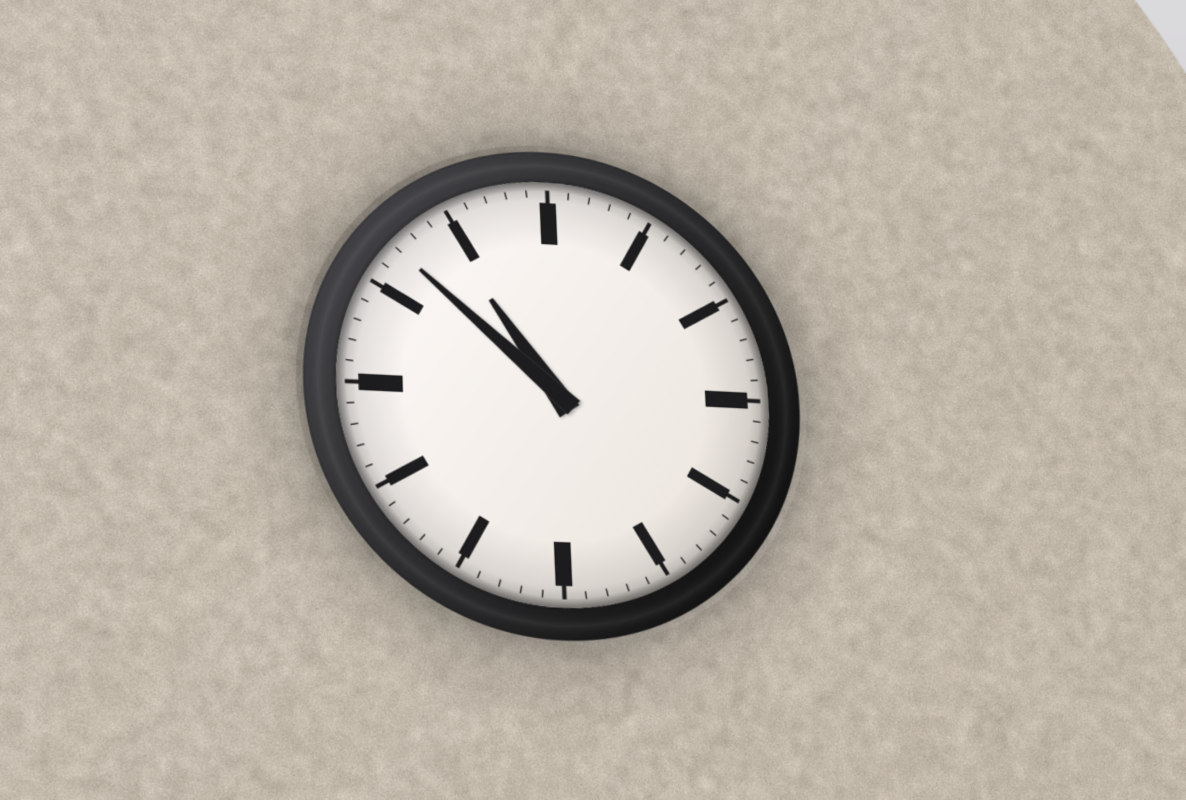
{"hour": 10, "minute": 52}
